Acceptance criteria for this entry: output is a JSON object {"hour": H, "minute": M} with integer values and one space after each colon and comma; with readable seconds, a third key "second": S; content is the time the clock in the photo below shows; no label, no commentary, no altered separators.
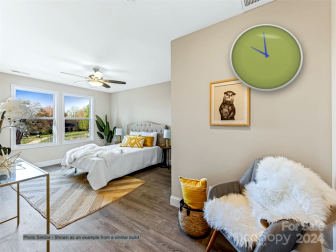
{"hour": 9, "minute": 59}
